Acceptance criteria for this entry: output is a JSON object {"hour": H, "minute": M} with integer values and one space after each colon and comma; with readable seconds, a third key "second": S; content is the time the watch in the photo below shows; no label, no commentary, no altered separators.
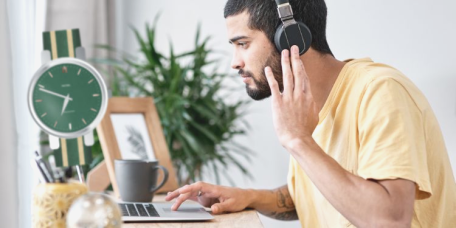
{"hour": 6, "minute": 49}
